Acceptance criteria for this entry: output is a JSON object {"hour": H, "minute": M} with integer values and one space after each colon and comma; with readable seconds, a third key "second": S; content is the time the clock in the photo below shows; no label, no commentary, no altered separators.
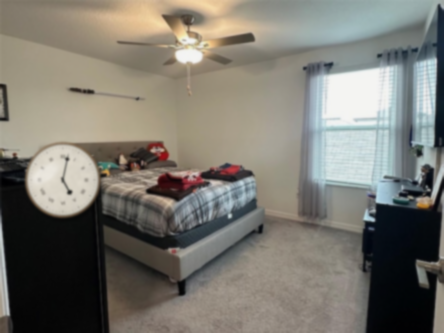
{"hour": 5, "minute": 2}
